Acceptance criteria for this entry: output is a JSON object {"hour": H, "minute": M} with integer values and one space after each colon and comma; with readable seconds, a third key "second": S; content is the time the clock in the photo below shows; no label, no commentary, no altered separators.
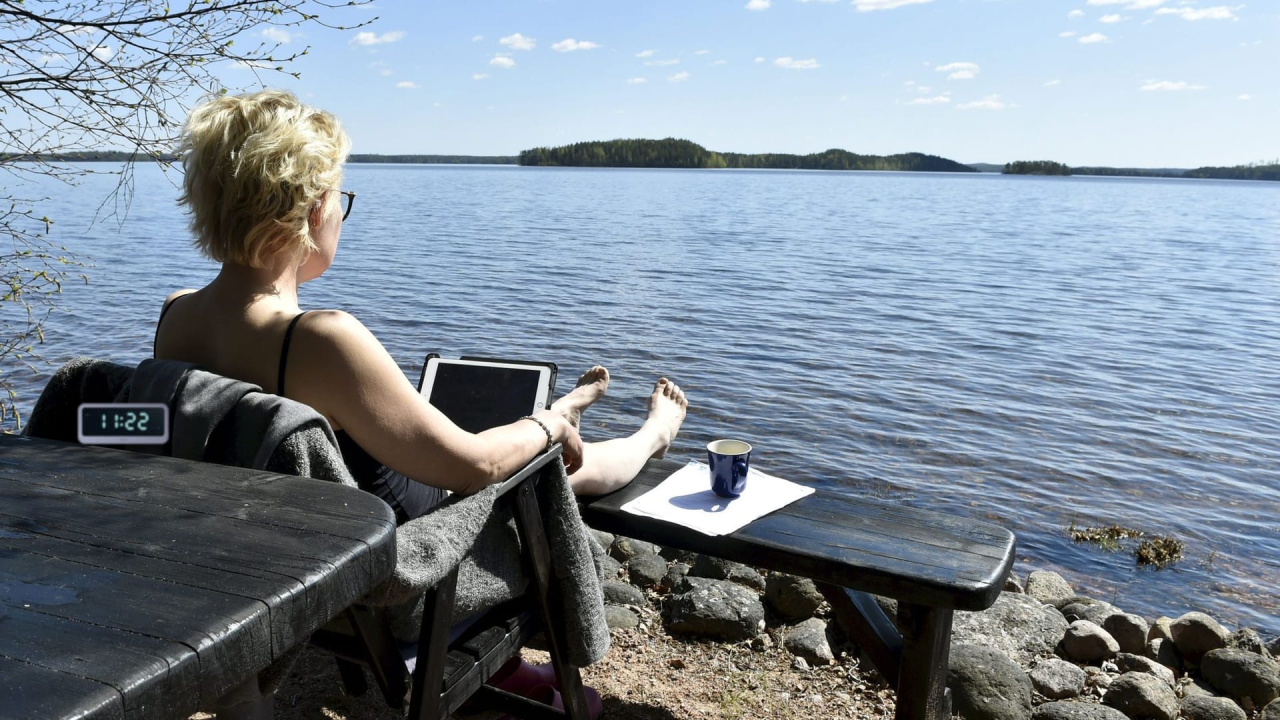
{"hour": 11, "minute": 22}
